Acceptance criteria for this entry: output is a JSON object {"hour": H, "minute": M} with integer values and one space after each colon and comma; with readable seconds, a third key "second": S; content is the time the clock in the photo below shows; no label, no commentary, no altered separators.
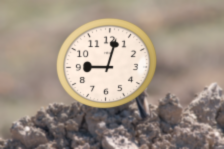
{"hour": 9, "minute": 2}
